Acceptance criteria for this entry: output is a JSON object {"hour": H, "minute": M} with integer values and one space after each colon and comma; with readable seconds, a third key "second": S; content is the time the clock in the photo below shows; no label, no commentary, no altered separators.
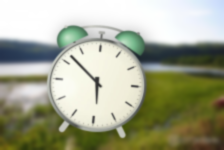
{"hour": 5, "minute": 52}
